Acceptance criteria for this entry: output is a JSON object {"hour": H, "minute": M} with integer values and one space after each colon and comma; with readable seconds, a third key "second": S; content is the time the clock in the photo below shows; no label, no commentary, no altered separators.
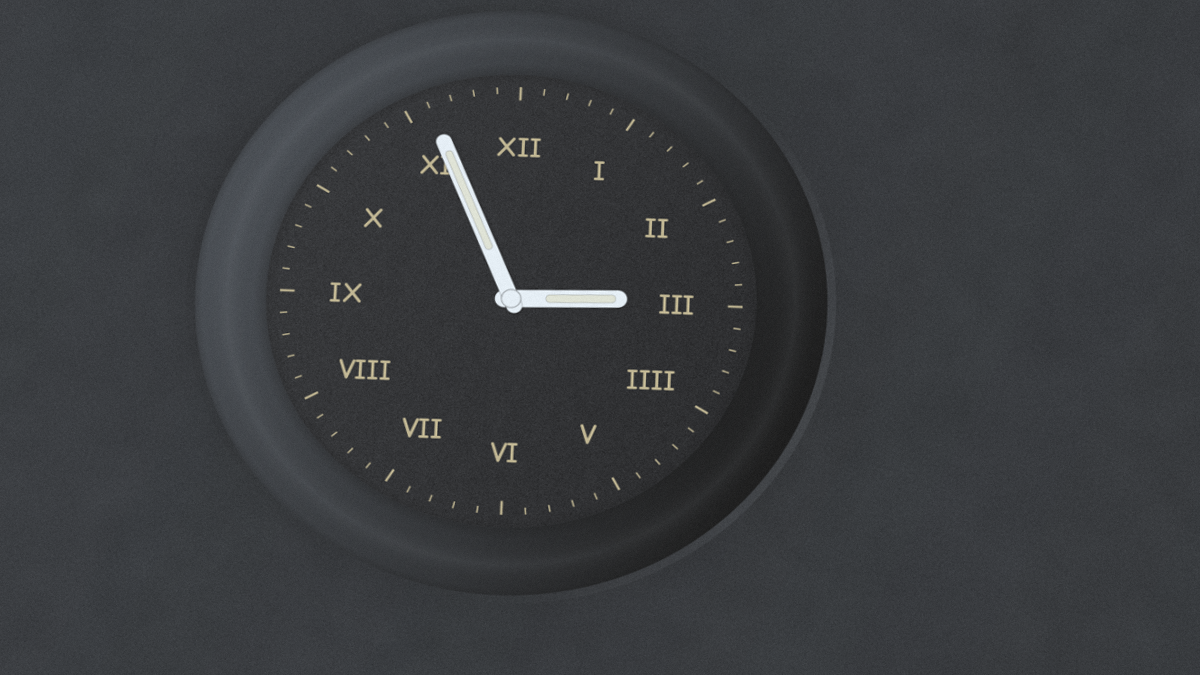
{"hour": 2, "minute": 56}
